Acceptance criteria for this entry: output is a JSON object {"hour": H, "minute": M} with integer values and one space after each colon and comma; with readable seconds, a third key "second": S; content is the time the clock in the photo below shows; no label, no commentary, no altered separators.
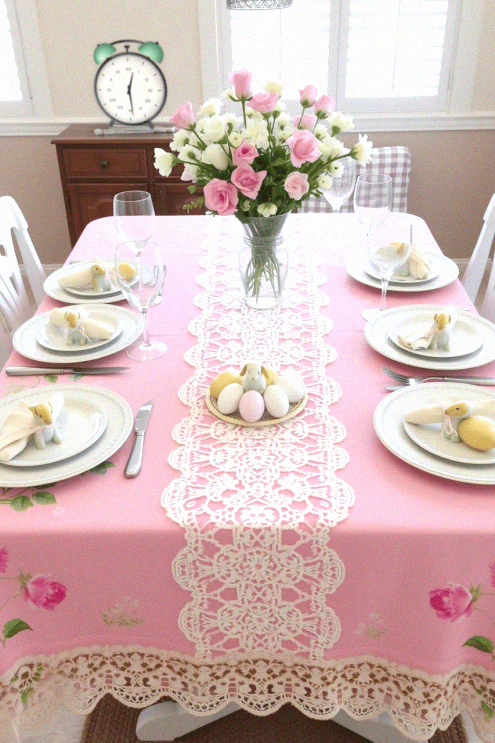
{"hour": 12, "minute": 29}
